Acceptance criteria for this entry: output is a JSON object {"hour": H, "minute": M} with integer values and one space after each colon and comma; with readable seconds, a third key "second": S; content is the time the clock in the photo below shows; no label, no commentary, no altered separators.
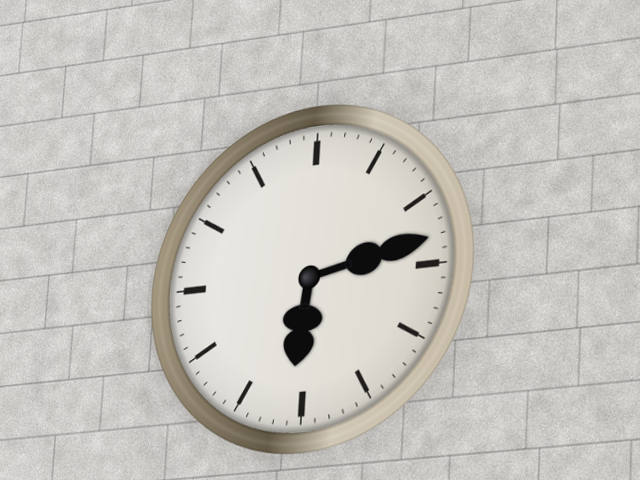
{"hour": 6, "minute": 13}
